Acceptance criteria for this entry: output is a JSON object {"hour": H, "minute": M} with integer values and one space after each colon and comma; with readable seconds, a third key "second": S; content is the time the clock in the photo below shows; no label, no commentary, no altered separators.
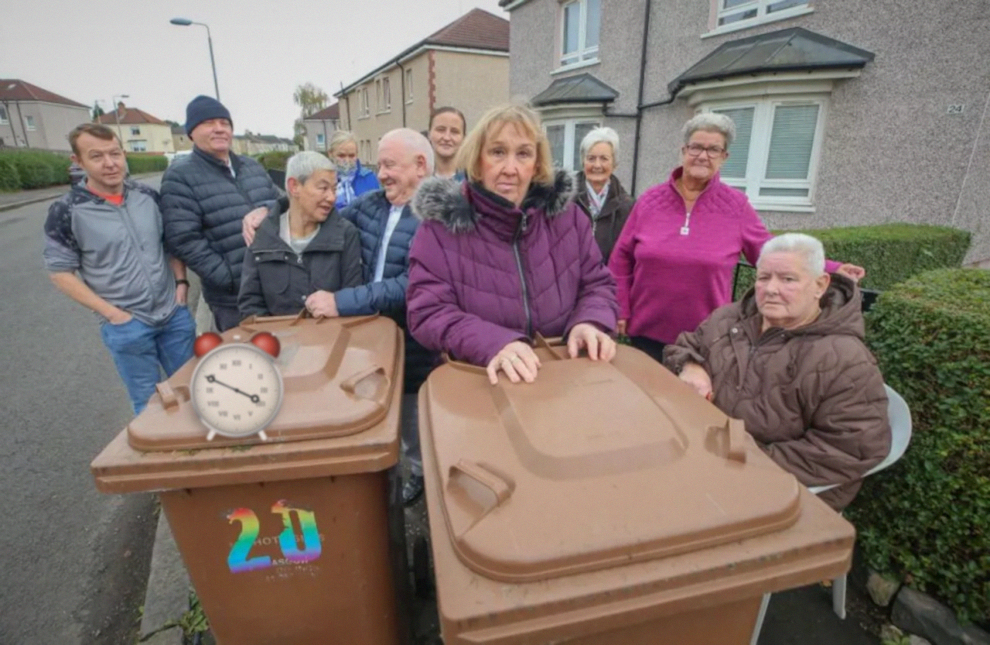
{"hour": 3, "minute": 49}
